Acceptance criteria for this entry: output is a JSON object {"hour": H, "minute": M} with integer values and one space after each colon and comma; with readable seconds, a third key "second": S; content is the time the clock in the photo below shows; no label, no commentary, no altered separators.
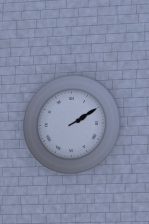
{"hour": 2, "minute": 10}
